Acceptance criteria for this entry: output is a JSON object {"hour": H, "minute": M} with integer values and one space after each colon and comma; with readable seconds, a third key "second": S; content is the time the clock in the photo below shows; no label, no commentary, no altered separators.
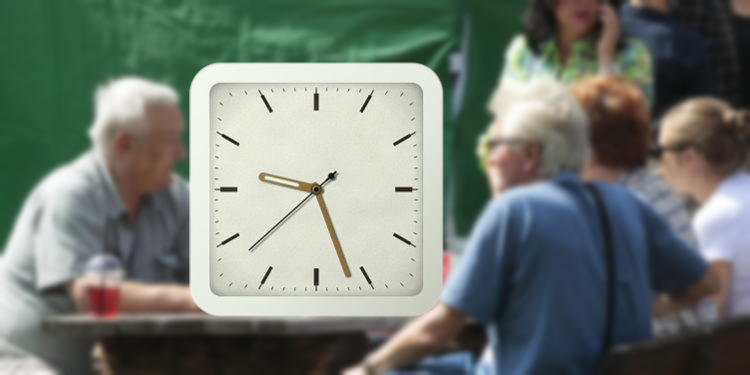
{"hour": 9, "minute": 26, "second": 38}
